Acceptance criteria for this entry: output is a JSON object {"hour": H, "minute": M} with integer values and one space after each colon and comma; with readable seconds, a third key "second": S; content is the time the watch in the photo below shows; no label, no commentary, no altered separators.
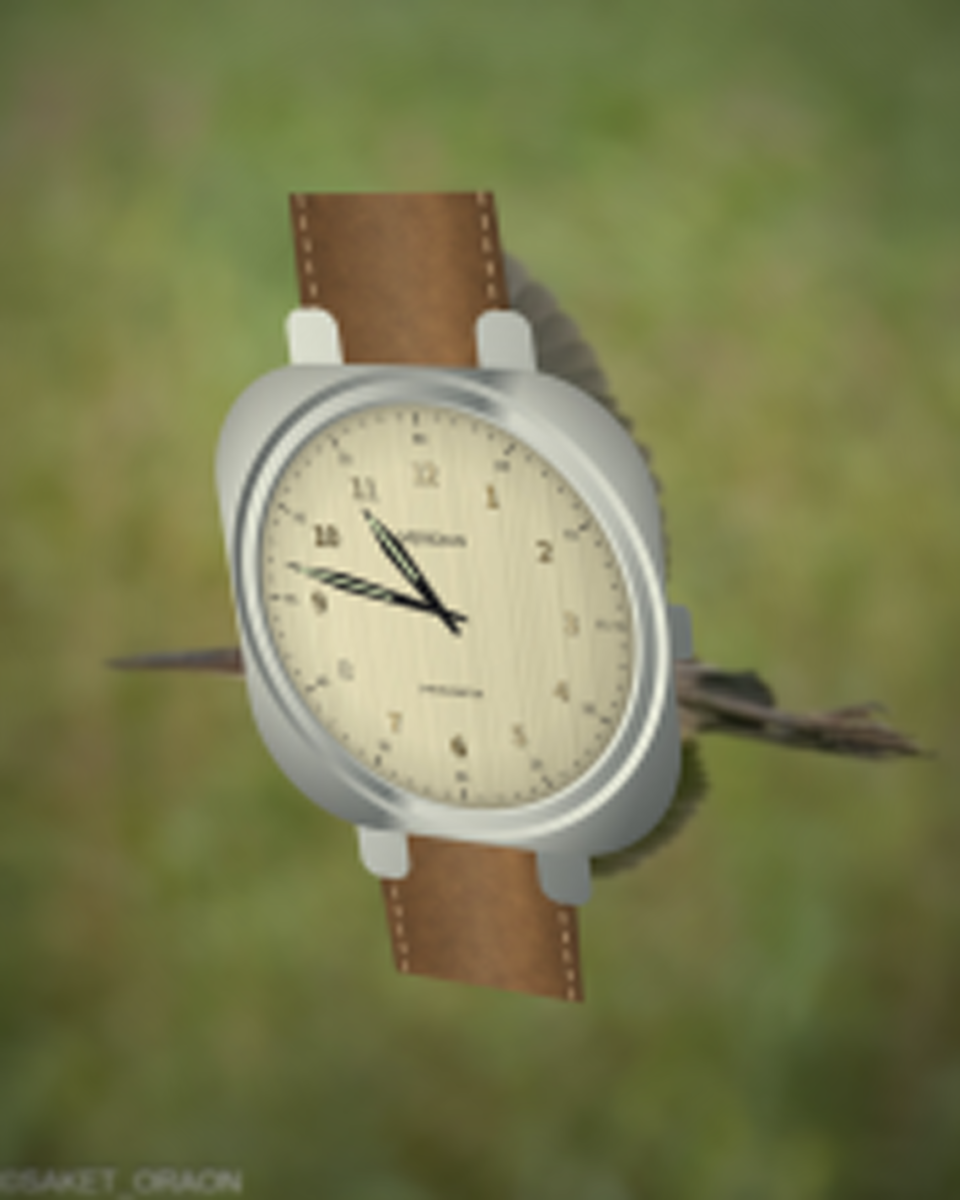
{"hour": 10, "minute": 47}
